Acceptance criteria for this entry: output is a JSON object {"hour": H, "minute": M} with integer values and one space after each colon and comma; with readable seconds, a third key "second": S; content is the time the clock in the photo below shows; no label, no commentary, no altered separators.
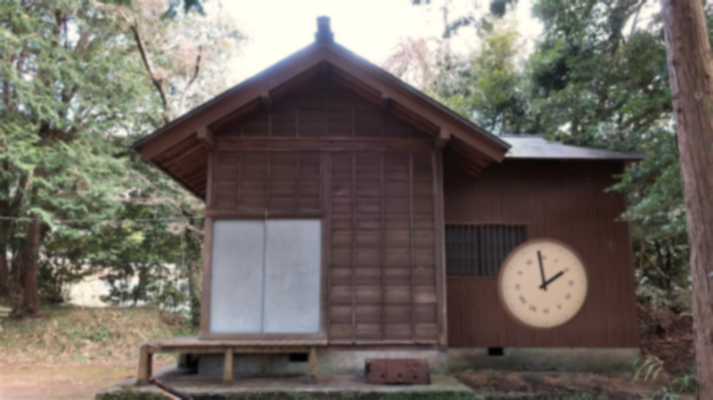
{"hour": 1, "minute": 59}
